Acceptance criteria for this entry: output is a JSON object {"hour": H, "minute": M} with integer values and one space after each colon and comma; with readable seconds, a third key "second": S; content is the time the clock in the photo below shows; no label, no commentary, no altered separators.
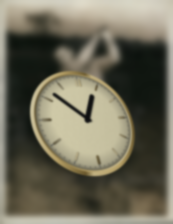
{"hour": 12, "minute": 52}
